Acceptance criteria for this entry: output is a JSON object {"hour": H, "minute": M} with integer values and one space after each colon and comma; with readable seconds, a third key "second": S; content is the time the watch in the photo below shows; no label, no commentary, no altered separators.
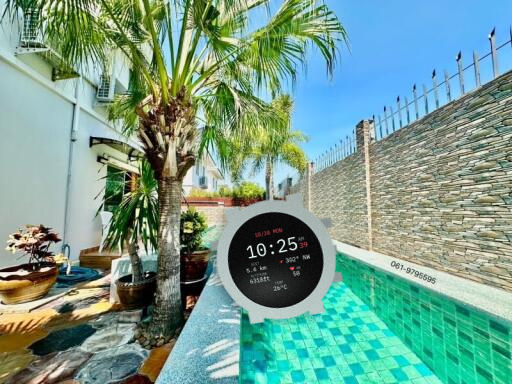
{"hour": 10, "minute": 25}
